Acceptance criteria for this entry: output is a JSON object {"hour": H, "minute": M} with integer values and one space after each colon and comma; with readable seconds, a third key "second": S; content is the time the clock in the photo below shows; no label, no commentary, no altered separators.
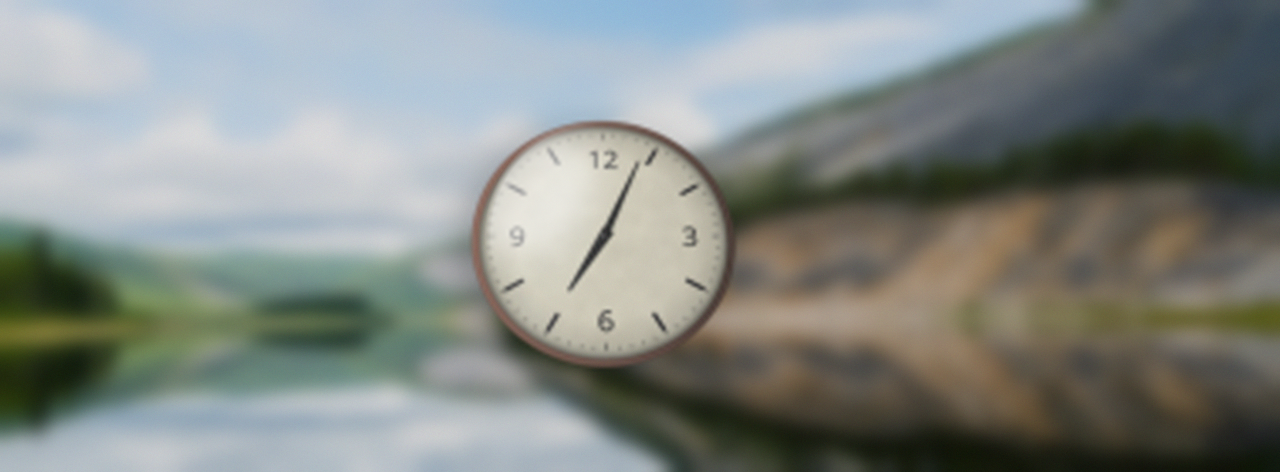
{"hour": 7, "minute": 4}
